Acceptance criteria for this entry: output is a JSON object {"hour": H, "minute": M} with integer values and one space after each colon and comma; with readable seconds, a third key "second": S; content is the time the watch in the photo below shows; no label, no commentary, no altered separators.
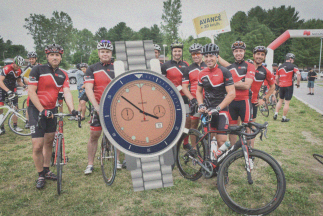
{"hour": 3, "minute": 52}
